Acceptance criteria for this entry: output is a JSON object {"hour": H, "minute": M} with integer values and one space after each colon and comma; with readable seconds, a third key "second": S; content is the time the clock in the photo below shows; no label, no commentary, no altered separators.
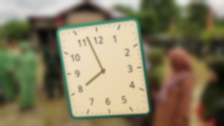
{"hour": 7, "minute": 57}
